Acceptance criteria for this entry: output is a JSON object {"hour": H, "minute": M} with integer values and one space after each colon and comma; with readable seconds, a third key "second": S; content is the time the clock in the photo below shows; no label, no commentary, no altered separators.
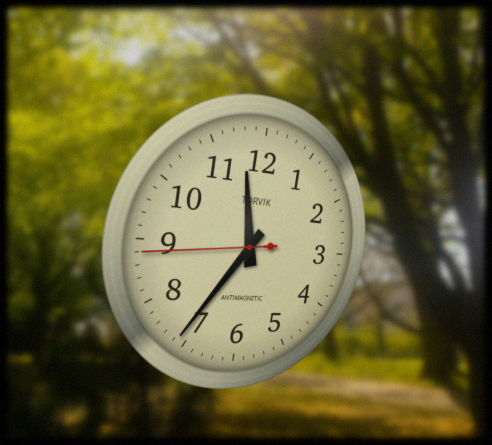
{"hour": 11, "minute": 35, "second": 44}
